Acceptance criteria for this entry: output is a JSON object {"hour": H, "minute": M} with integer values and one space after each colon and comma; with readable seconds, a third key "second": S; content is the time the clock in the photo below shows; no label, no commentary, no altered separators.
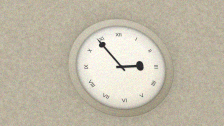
{"hour": 2, "minute": 54}
